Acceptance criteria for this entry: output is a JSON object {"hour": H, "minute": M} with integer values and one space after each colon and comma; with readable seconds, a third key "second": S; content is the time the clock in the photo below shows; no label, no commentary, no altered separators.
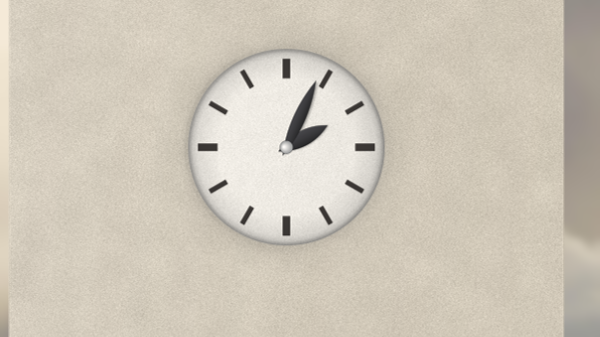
{"hour": 2, "minute": 4}
